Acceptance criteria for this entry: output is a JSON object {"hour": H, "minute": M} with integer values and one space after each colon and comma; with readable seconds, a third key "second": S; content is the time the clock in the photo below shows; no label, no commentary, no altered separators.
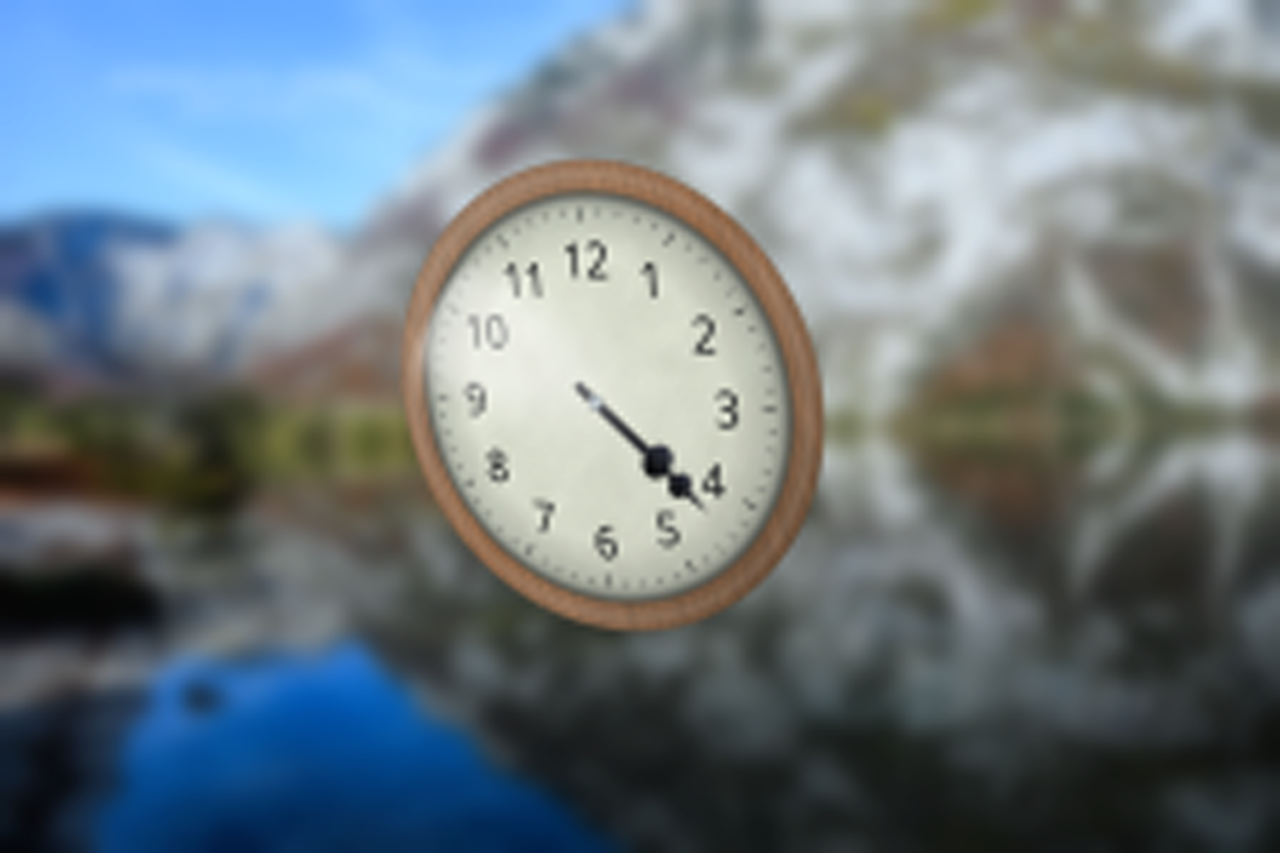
{"hour": 4, "minute": 22}
